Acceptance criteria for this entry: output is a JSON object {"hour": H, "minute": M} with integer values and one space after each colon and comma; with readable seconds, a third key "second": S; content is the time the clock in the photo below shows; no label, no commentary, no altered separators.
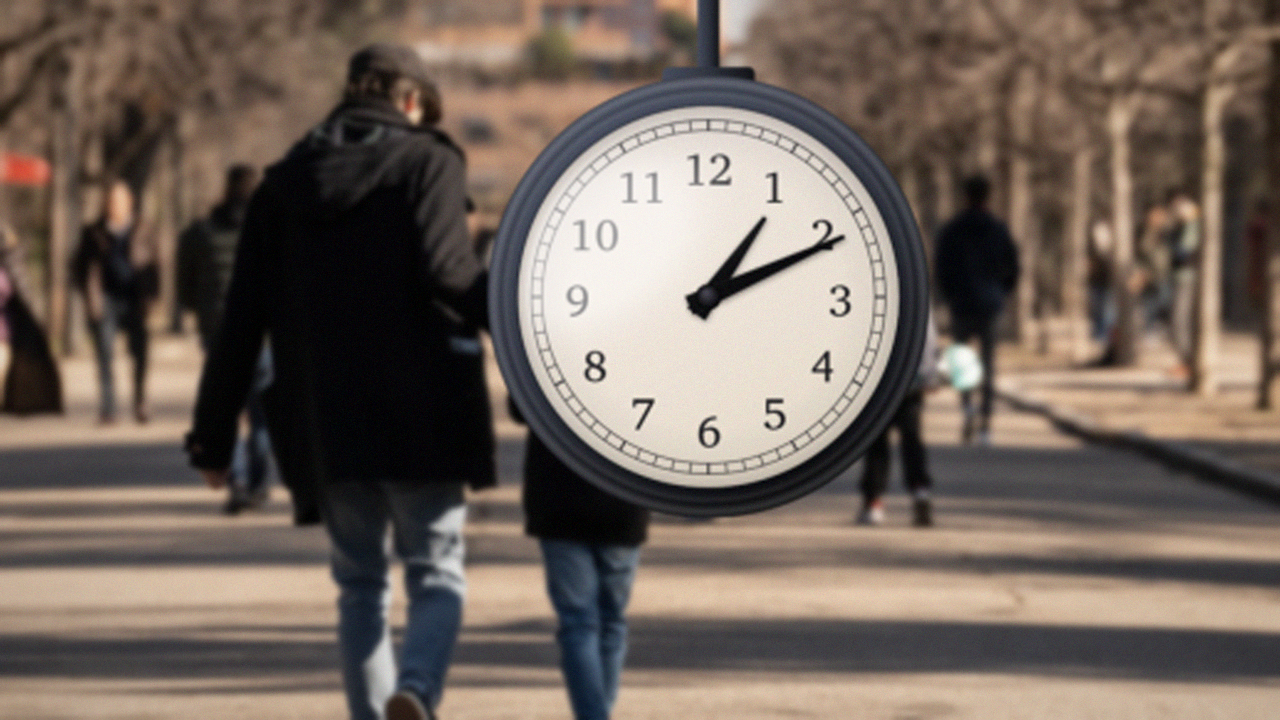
{"hour": 1, "minute": 11}
